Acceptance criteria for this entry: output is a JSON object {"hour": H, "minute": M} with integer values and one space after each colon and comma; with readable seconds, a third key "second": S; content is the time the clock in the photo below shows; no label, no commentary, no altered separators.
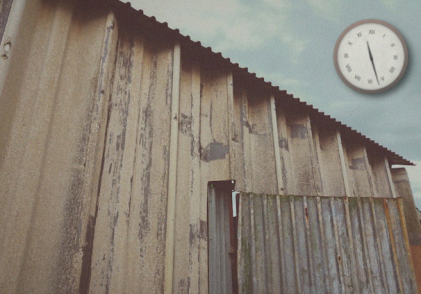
{"hour": 11, "minute": 27}
